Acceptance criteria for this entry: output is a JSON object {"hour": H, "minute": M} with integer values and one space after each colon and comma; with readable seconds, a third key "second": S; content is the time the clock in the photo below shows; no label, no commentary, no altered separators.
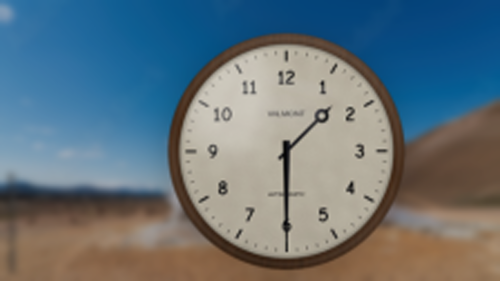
{"hour": 1, "minute": 30}
